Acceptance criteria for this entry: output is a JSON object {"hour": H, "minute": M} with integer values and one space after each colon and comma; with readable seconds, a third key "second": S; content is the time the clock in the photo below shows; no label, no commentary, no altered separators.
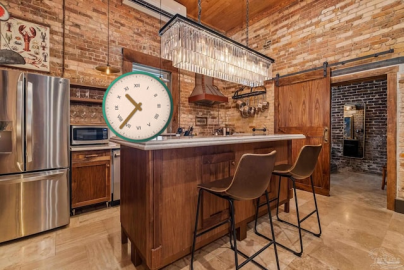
{"hour": 10, "minute": 37}
